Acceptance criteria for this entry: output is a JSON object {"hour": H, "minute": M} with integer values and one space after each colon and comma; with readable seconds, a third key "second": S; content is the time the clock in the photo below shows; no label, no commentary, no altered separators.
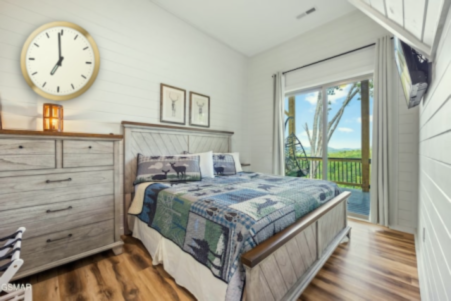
{"hour": 6, "minute": 59}
